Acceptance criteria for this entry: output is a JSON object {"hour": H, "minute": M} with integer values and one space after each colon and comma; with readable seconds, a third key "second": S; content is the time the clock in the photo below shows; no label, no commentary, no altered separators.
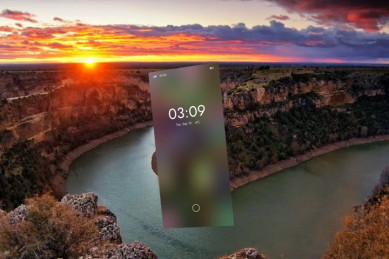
{"hour": 3, "minute": 9}
